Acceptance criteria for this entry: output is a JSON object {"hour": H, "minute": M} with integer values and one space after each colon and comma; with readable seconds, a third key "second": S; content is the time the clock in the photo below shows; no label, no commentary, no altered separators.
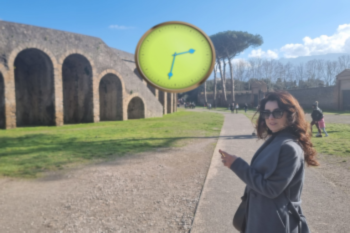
{"hour": 2, "minute": 32}
